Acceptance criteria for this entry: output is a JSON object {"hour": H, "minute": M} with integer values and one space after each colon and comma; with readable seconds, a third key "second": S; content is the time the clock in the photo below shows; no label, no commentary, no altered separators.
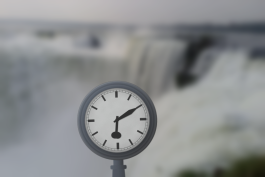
{"hour": 6, "minute": 10}
